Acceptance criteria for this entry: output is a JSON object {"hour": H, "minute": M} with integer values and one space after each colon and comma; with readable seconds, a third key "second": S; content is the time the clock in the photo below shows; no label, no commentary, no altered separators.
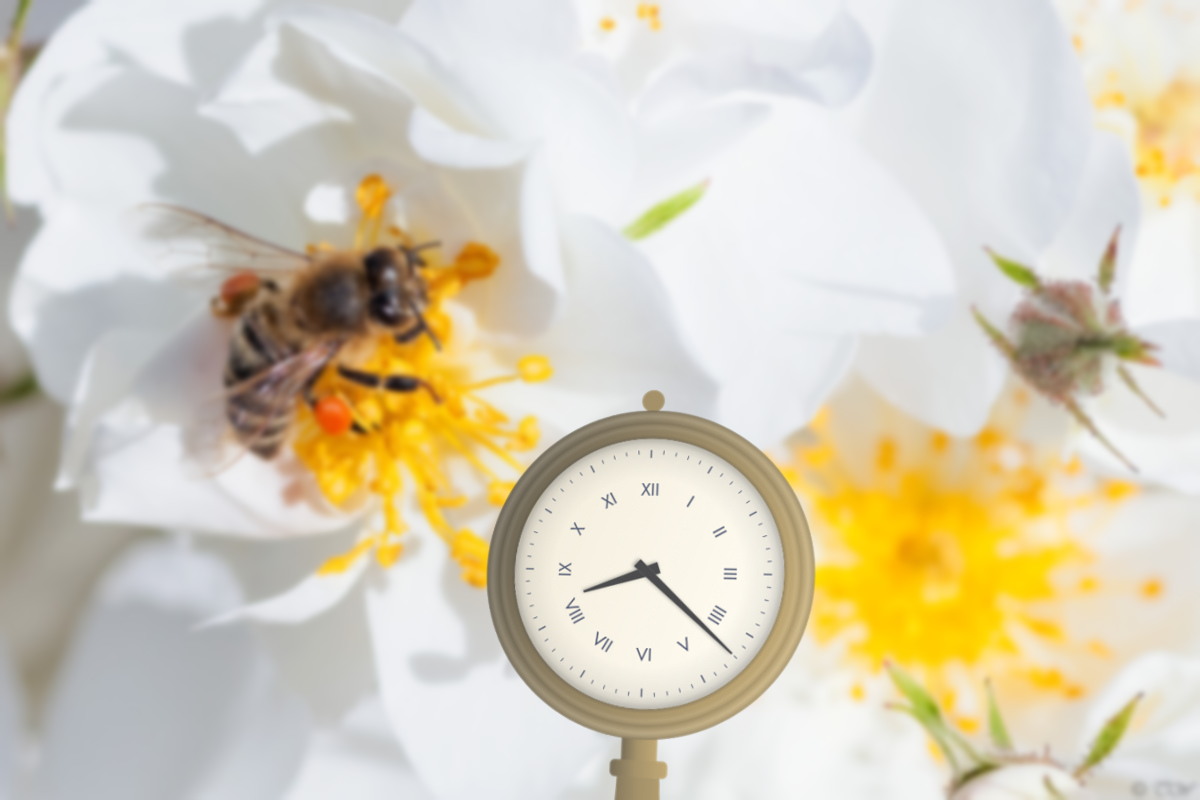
{"hour": 8, "minute": 22}
